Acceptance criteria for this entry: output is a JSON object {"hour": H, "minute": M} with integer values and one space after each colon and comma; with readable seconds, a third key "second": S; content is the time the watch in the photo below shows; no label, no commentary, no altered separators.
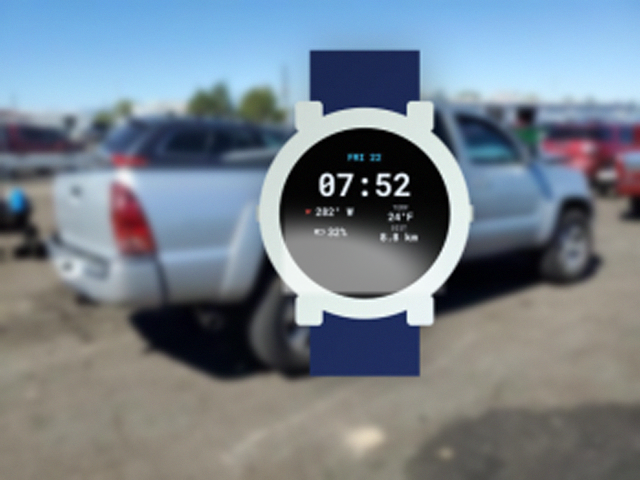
{"hour": 7, "minute": 52}
